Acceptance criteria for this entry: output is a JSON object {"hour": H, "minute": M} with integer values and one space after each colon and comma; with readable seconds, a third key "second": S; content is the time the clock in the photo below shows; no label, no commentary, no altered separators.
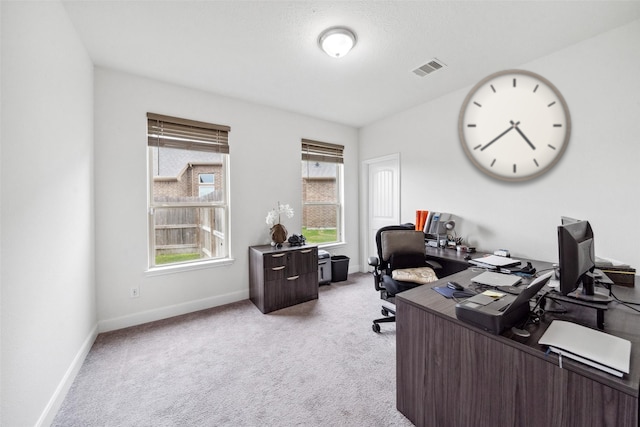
{"hour": 4, "minute": 39}
